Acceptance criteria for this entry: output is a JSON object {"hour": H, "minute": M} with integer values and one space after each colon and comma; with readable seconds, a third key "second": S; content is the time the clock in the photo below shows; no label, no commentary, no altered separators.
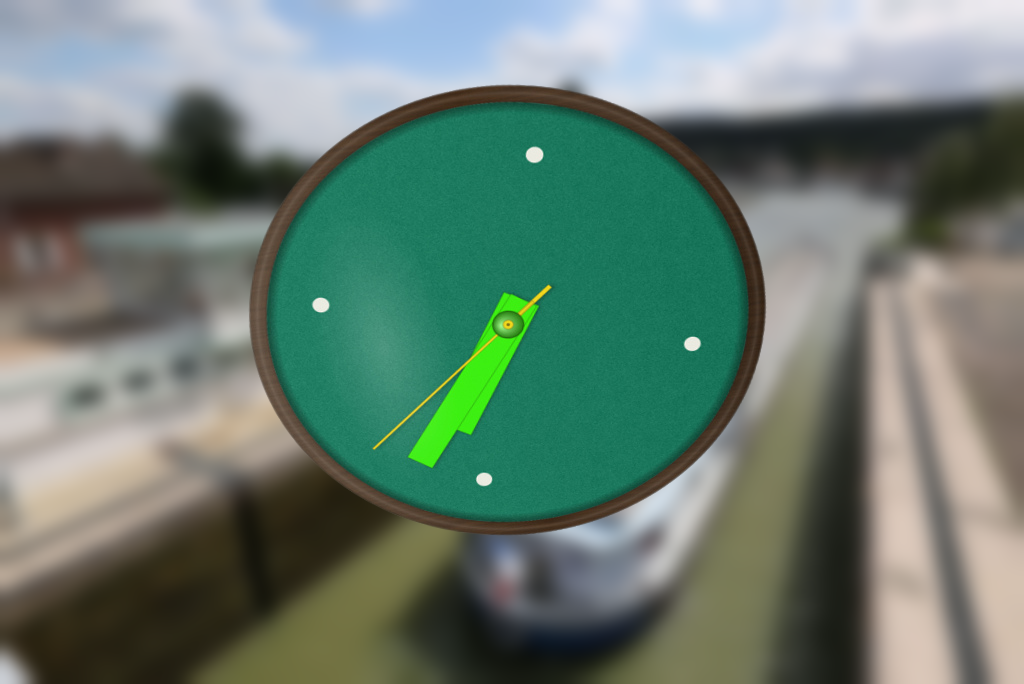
{"hour": 6, "minute": 33, "second": 36}
